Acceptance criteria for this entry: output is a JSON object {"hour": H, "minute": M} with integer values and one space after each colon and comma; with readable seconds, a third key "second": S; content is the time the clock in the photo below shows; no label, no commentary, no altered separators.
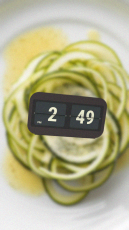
{"hour": 2, "minute": 49}
